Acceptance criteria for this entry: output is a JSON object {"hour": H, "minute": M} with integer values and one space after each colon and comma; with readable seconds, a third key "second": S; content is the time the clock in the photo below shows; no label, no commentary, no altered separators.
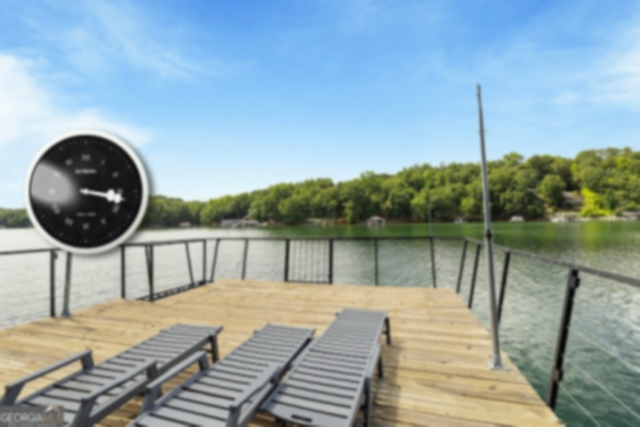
{"hour": 3, "minute": 17}
